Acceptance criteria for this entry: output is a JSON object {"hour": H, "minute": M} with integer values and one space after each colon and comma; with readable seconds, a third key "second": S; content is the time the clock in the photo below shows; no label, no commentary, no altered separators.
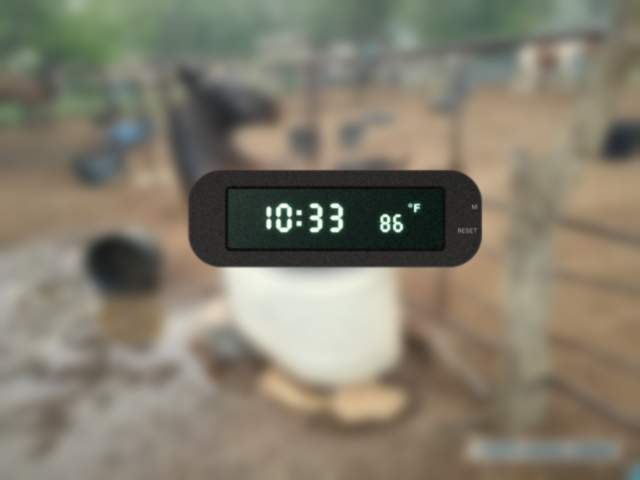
{"hour": 10, "minute": 33}
